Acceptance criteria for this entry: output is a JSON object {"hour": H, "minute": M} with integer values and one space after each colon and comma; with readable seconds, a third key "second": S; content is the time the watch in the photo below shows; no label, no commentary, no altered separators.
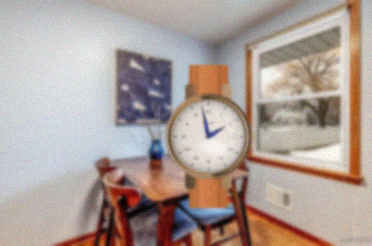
{"hour": 1, "minute": 58}
